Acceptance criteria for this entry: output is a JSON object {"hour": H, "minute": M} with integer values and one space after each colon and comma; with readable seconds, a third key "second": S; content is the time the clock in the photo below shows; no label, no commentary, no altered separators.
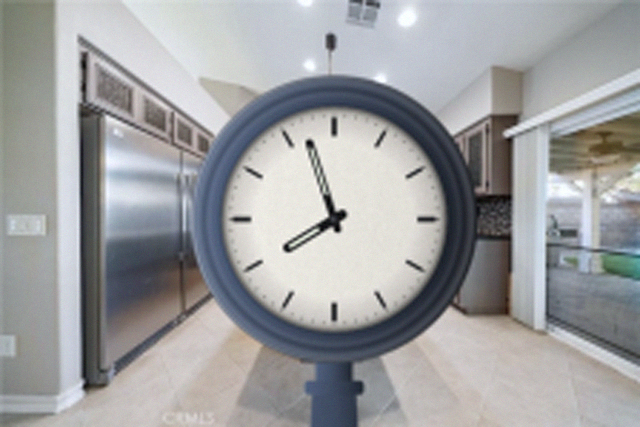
{"hour": 7, "minute": 57}
